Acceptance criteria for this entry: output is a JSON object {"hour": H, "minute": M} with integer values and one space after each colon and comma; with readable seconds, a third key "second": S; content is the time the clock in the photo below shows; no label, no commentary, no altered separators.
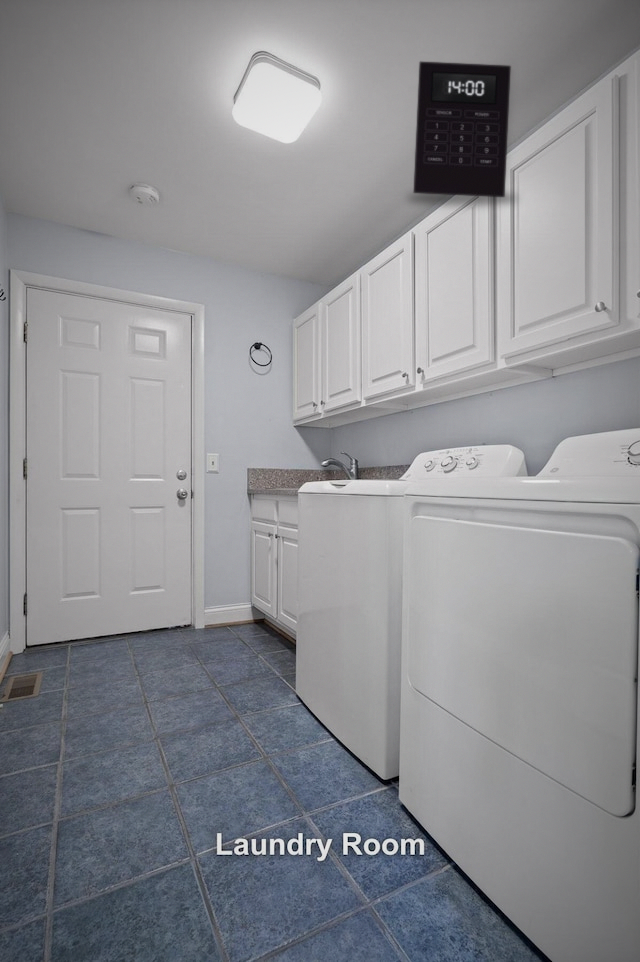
{"hour": 14, "minute": 0}
